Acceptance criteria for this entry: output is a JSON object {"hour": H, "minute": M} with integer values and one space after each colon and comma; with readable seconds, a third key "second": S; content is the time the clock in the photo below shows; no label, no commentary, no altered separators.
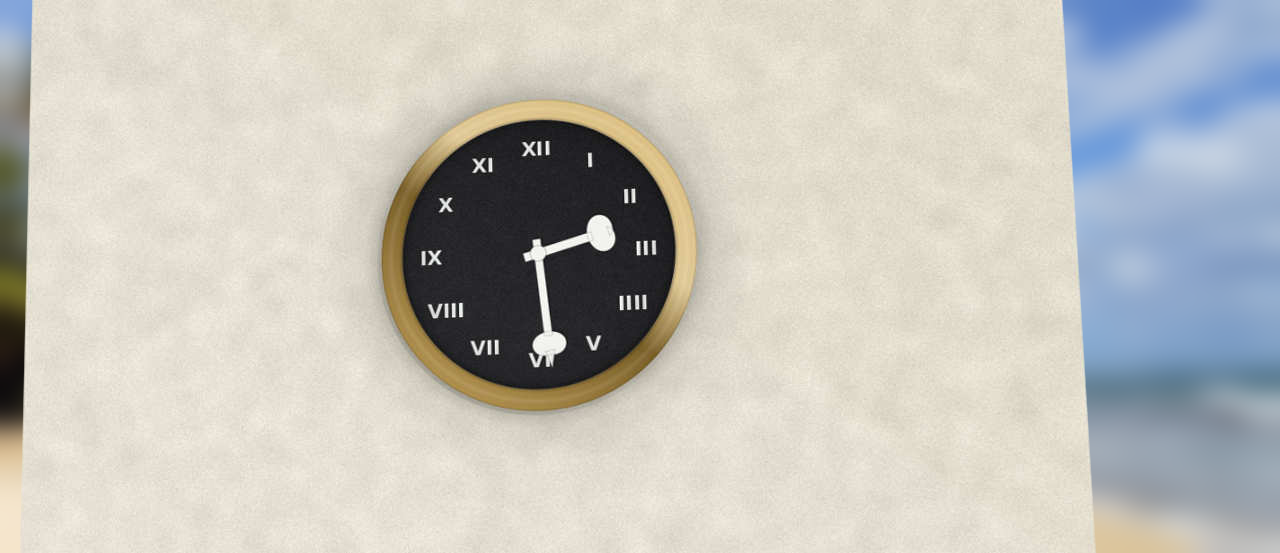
{"hour": 2, "minute": 29}
